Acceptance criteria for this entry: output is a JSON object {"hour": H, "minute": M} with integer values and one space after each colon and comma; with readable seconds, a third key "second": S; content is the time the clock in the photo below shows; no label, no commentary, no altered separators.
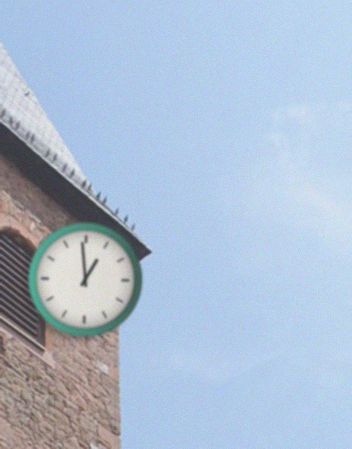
{"hour": 12, "minute": 59}
